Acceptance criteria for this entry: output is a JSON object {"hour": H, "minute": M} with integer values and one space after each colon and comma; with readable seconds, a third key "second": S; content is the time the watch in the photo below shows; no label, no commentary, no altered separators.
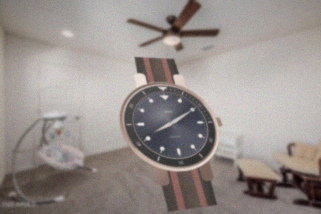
{"hour": 8, "minute": 10}
